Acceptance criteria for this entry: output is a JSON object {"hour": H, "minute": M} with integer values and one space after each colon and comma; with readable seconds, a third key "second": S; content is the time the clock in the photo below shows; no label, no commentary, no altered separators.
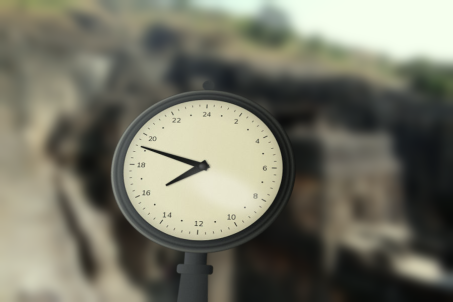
{"hour": 15, "minute": 48}
